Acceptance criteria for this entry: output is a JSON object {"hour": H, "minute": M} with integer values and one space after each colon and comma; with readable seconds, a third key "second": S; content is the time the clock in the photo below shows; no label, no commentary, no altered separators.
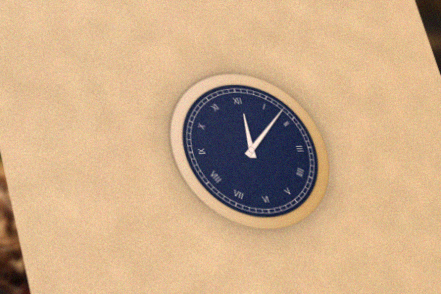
{"hour": 12, "minute": 8}
